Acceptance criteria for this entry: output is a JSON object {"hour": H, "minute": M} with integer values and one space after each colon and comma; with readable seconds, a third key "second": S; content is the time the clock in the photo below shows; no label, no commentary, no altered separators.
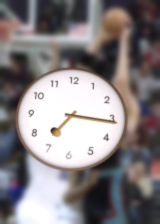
{"hour": 7, "minute": 16}
